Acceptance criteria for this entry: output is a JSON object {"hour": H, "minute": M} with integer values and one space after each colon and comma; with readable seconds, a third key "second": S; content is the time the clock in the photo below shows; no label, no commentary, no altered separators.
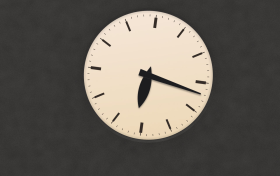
{"hour": 6, "minute": 17}
